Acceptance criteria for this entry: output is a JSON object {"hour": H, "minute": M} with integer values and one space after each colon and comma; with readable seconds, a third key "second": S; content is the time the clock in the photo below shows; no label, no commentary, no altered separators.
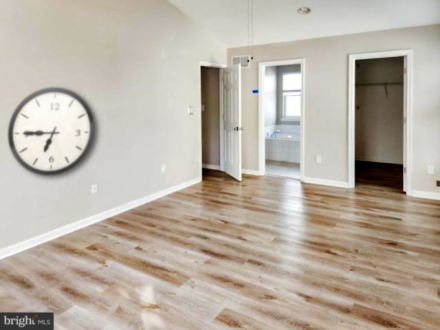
{"hour": 6, "minute": 45}
